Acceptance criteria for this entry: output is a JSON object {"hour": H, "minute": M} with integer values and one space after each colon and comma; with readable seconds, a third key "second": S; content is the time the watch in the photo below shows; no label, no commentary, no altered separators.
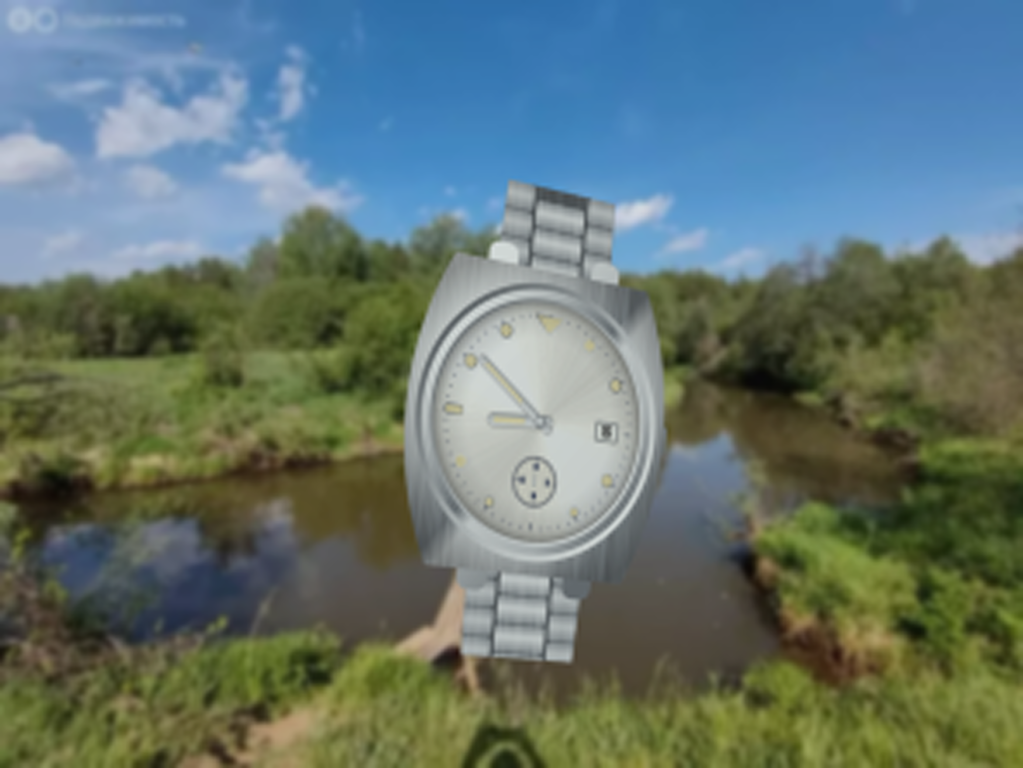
{"hour": 8, "minute": 51}
